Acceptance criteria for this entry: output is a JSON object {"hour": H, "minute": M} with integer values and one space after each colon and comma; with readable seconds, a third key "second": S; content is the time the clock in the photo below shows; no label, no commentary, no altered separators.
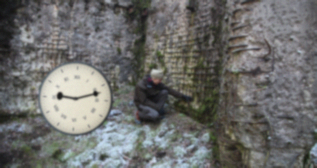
{"hour": 9, "minute": 12}
